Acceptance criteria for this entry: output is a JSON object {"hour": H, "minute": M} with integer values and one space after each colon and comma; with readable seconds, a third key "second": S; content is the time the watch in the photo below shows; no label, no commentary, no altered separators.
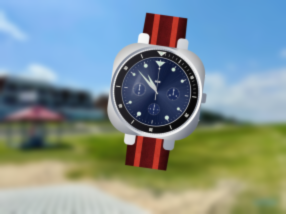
{"hour": 10, "minute": 52}
